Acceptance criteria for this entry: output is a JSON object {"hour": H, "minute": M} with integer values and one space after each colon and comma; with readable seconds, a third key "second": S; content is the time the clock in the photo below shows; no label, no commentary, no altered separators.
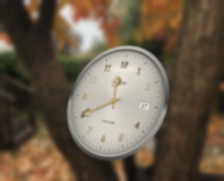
{"hour": 11, "minute": 40}
